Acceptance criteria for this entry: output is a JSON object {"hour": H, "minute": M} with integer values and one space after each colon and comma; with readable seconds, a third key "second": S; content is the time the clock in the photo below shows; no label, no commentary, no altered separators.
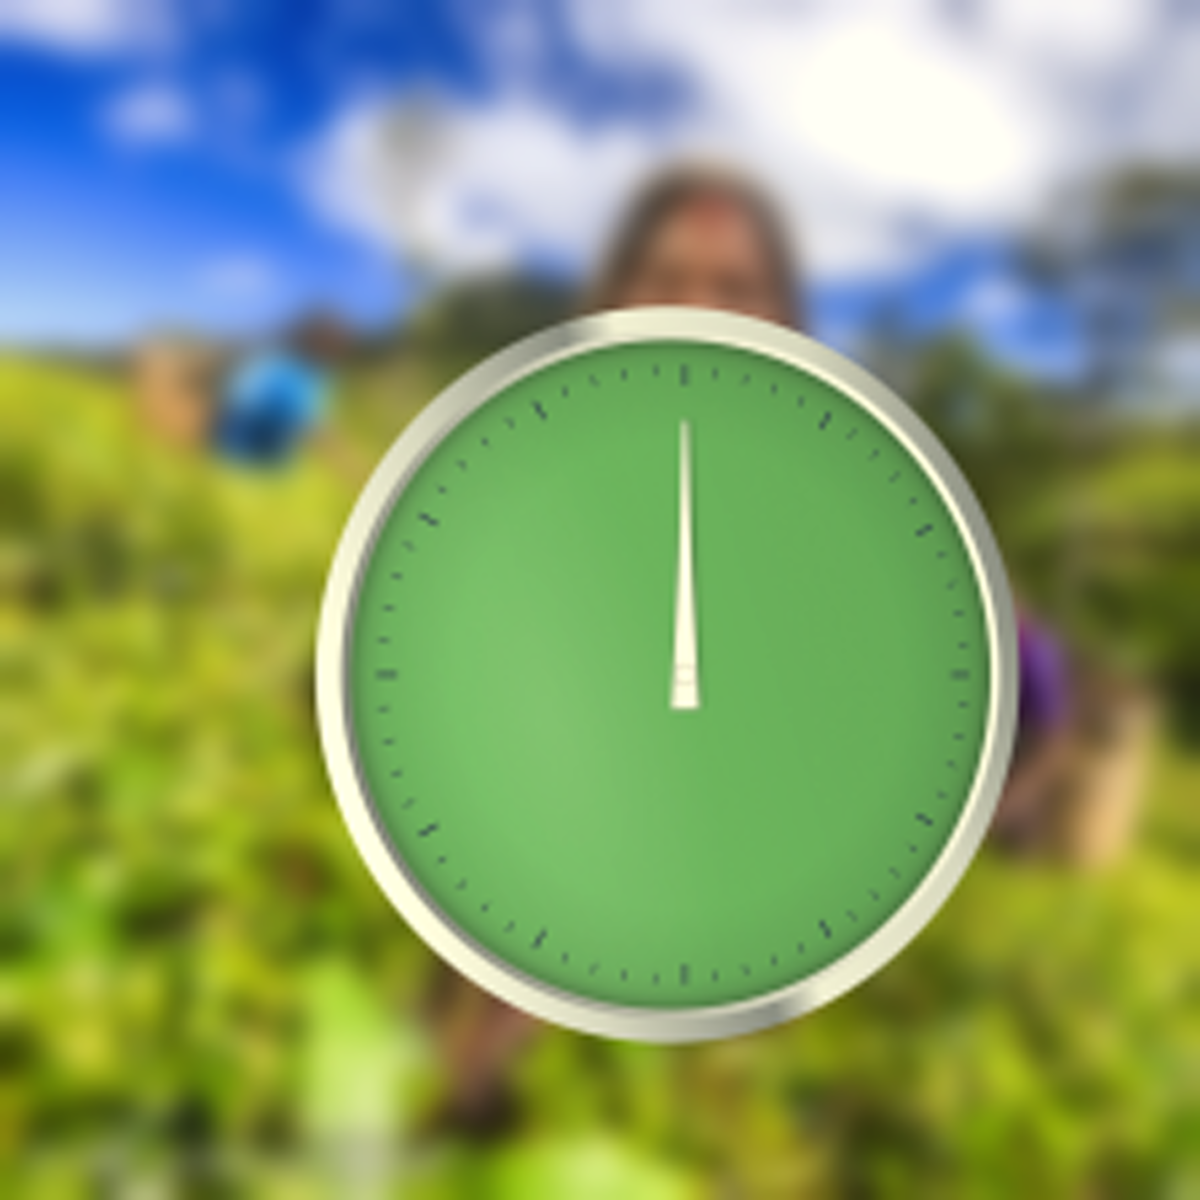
{"hour": 12, "minute": 0}
